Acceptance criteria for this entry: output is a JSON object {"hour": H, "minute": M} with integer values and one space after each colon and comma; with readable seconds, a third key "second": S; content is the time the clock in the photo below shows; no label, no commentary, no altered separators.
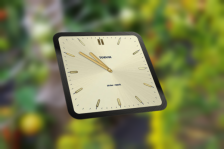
{"hour": 10, "minute": 52}
